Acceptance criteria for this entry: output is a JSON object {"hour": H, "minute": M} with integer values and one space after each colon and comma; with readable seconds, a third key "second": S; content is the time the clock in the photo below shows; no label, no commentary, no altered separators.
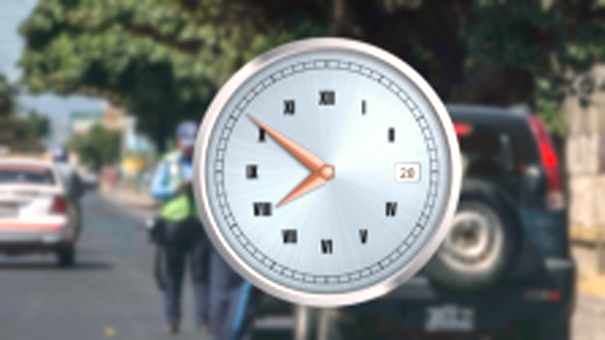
{"hour": 7, "minute": 51}
